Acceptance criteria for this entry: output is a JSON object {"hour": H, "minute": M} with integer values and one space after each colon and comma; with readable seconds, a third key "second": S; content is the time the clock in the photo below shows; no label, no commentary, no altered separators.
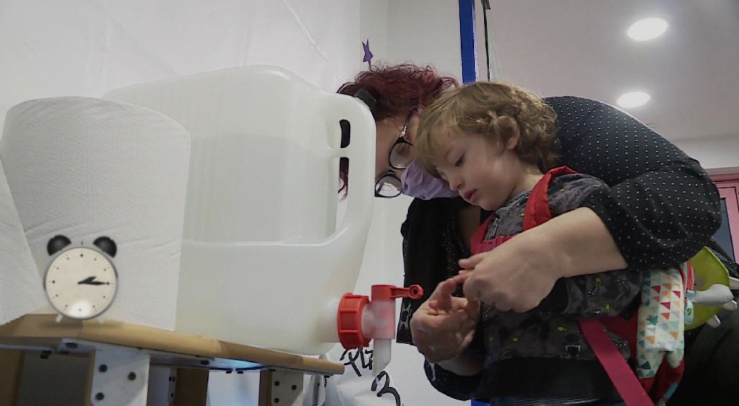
{"hour": 2, "minute": 15}
